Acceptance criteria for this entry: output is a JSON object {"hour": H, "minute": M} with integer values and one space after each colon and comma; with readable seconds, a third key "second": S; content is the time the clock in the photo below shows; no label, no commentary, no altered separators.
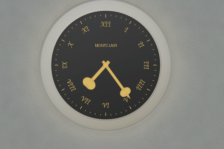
{"hour": 7, "minute": 24}
